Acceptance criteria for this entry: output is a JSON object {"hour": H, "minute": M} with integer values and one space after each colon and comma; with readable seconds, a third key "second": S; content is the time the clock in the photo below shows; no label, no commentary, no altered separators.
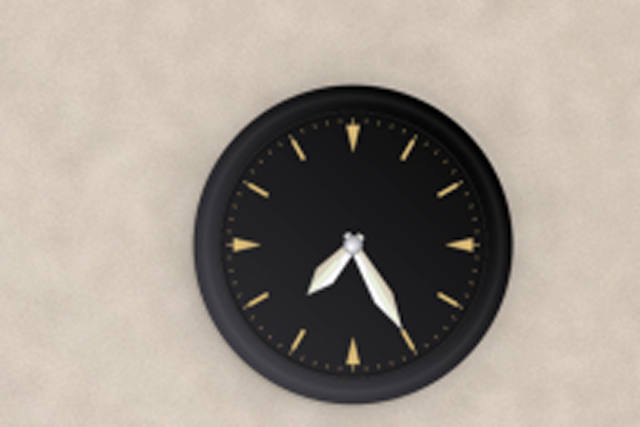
{"hour": 7, "minute": 25}
